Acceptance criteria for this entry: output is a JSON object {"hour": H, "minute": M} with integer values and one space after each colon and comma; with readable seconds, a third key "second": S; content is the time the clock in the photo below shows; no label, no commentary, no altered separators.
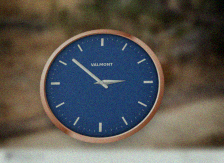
{"hour": 2, "minute": 52}
